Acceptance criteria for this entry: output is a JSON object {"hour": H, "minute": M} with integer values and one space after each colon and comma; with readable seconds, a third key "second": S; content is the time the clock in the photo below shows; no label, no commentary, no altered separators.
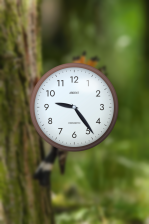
{"hour": 9, "minute": 24}
